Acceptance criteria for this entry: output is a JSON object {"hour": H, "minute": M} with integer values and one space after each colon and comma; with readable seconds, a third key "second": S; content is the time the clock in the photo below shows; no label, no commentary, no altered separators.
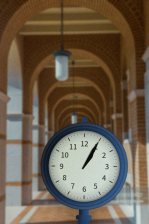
{"hour": 1, "minute": 5}
